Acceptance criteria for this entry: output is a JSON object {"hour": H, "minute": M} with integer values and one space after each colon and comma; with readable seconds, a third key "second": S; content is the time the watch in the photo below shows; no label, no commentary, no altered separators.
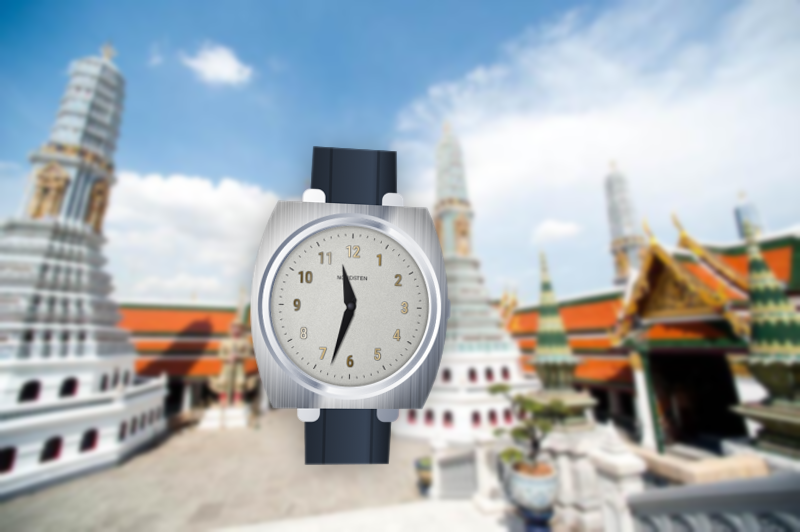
{"hour": 11, "minute": 33}
